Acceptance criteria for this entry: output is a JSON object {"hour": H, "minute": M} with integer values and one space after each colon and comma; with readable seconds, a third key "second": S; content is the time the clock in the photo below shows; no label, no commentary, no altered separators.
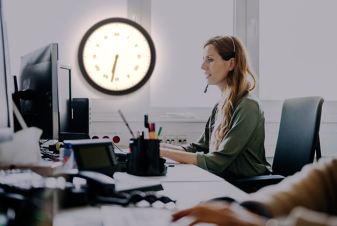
{"hour": 6, "minute": 32}
